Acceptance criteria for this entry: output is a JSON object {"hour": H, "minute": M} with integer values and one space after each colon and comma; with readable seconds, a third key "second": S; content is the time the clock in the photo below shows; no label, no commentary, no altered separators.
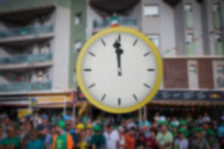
{"hour": 11, "minute": 59}
